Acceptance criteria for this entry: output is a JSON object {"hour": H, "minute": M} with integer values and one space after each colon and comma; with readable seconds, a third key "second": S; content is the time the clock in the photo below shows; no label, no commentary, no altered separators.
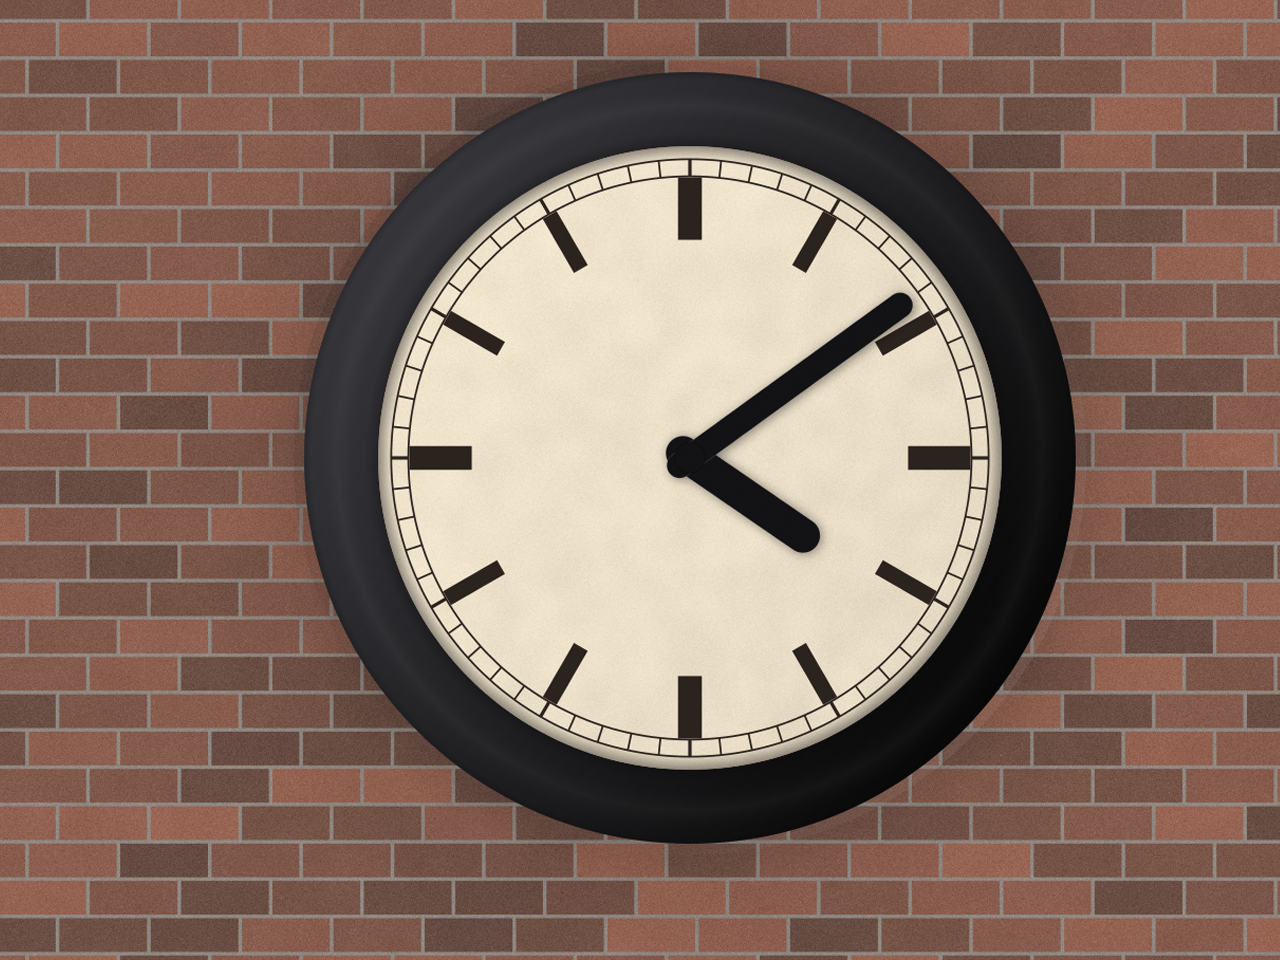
{"hour": 4, "minute": 9}
